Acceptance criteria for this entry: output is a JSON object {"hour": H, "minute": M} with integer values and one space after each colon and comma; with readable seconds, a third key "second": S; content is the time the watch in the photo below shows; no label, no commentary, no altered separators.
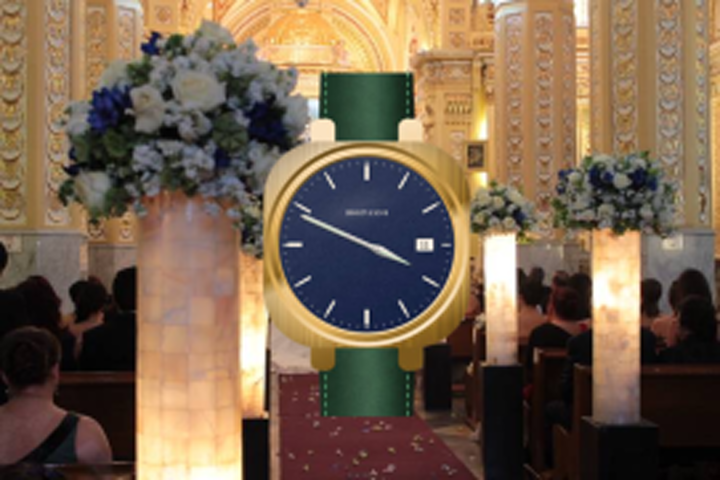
{"hour": 3, "minute": 49}
